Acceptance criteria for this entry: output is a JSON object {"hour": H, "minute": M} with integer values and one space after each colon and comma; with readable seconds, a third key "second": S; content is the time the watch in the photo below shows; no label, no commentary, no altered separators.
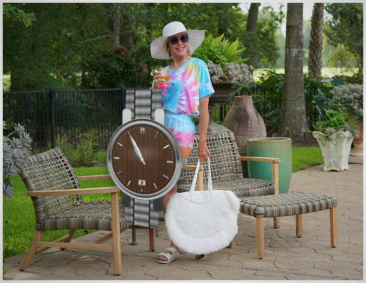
{"hour": 10, "minute": 55}
